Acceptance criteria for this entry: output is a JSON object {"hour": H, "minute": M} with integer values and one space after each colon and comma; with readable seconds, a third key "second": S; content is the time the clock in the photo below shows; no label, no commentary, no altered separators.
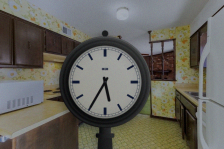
{"hour": 5, "minute": 35}
